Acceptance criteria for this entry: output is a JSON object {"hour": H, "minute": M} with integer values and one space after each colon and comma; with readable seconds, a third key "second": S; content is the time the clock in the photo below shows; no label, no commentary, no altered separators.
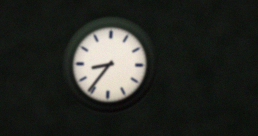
{"hour": 8, "minute": 36}
